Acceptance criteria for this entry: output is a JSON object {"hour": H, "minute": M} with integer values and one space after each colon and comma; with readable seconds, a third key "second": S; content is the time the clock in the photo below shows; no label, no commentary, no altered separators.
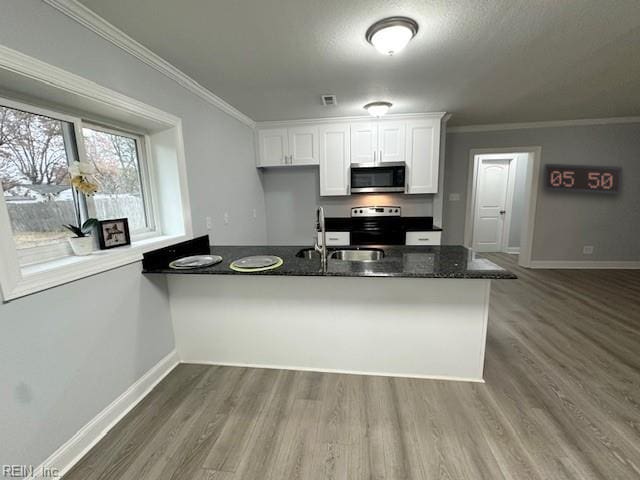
{"hour": 5, "minute": 50}
